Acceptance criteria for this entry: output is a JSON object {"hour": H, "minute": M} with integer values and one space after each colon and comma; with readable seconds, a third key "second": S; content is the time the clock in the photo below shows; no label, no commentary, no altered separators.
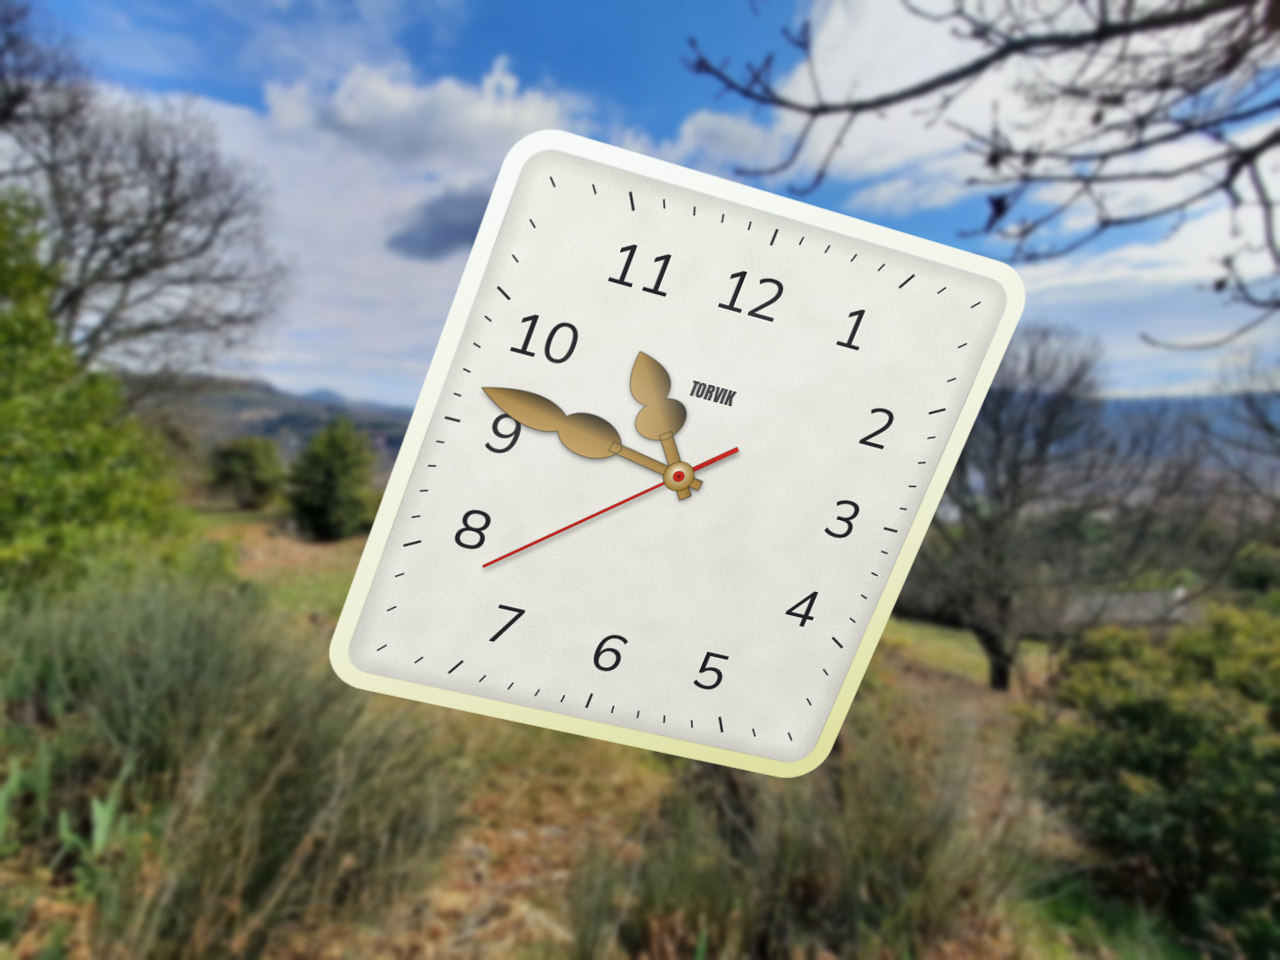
{"hour": 10, "minute": 46, "second": 38}
